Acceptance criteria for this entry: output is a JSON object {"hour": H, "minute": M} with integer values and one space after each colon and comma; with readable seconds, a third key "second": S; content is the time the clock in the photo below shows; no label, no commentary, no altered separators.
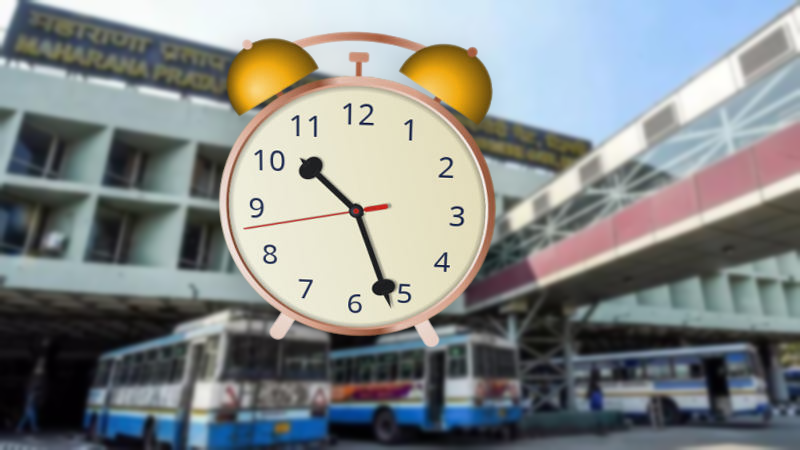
{"hour": 10, "minute": 26, "second": 43}
